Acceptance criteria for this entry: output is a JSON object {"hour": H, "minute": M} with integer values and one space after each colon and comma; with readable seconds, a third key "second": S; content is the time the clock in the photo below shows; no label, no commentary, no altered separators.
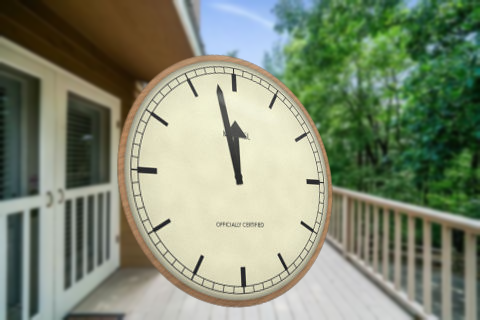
{"hour": 11, "minute": 58}
